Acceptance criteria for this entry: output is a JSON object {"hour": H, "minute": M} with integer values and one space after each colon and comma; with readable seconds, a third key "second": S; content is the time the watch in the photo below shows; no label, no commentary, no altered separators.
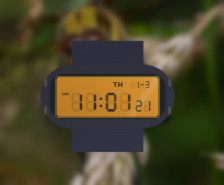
{"hour": 11, "minute": 1, "second": 21}
